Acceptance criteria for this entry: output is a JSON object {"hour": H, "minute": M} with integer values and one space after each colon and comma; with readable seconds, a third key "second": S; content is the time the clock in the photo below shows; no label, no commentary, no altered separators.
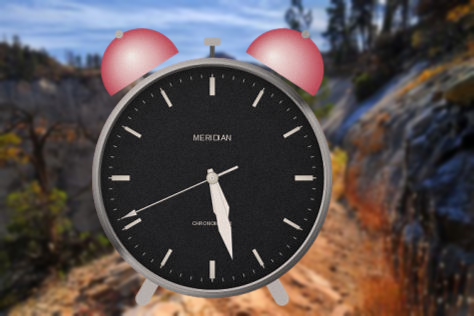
{"hour": 5, "minute": 27, "second": 41}
